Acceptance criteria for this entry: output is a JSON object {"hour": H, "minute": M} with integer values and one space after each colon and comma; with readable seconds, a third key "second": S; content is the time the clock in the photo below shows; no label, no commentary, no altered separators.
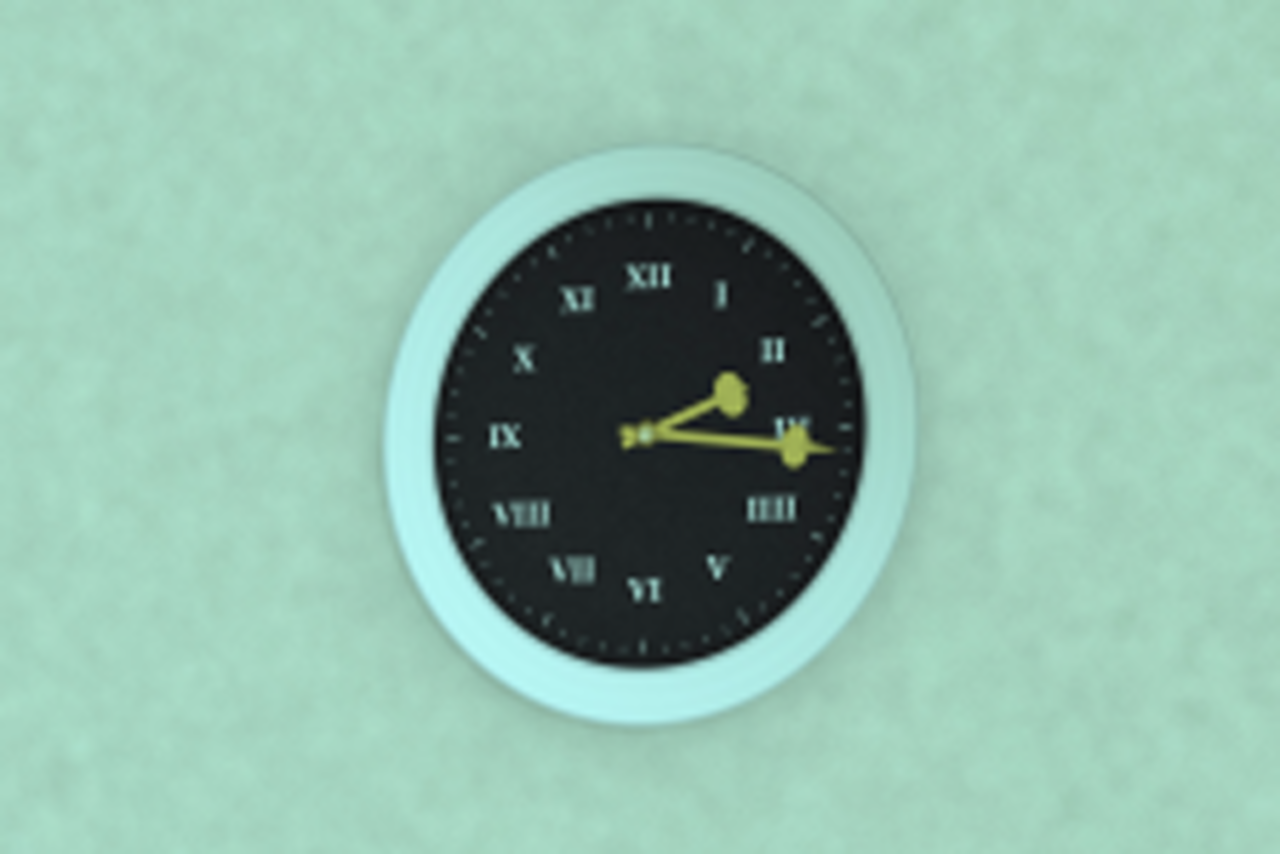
{"hour": 2, "minute": 16}
